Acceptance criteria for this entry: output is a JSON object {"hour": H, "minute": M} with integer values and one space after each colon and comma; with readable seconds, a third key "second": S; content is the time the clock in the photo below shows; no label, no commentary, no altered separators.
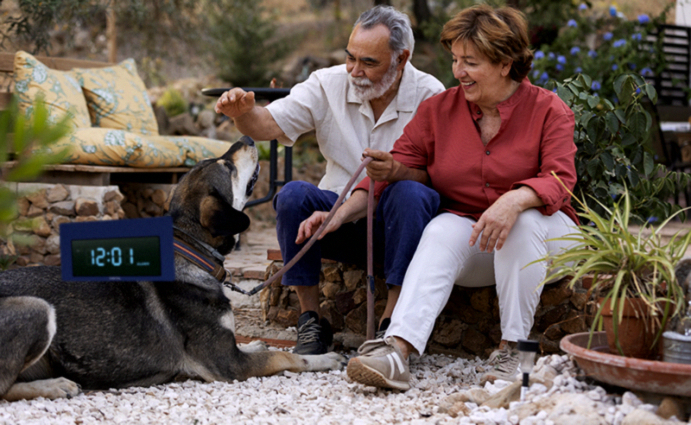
{"hour": 12, "minute": 1}
